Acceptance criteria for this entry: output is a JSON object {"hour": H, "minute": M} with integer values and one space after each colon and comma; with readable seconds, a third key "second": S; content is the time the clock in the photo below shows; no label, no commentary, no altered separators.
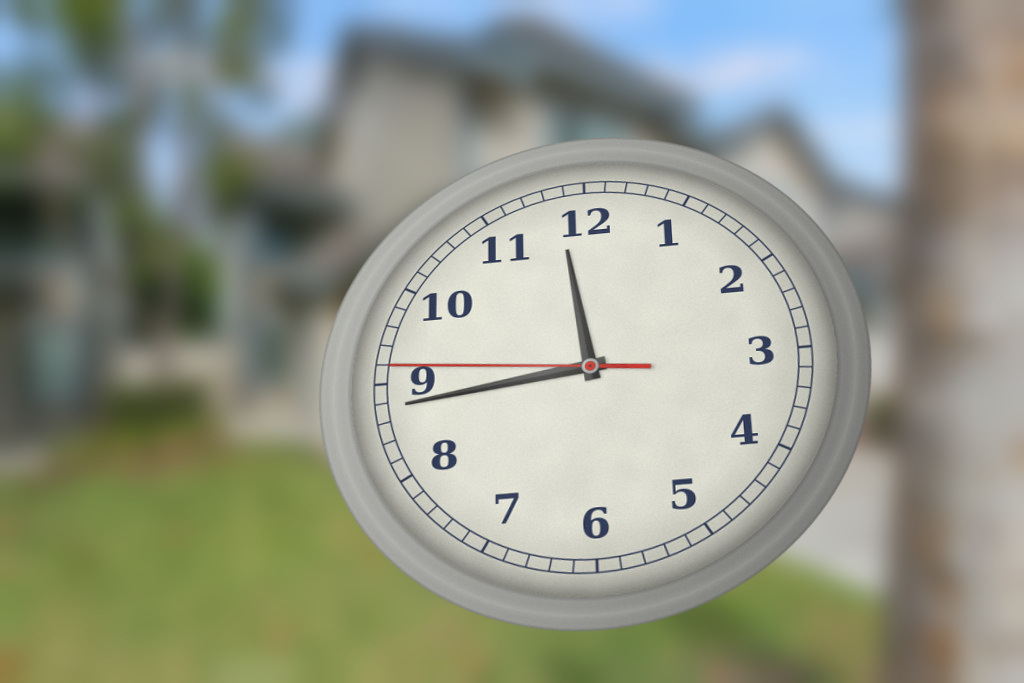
{"hour": 11, "minute": 43, "second": 46}
